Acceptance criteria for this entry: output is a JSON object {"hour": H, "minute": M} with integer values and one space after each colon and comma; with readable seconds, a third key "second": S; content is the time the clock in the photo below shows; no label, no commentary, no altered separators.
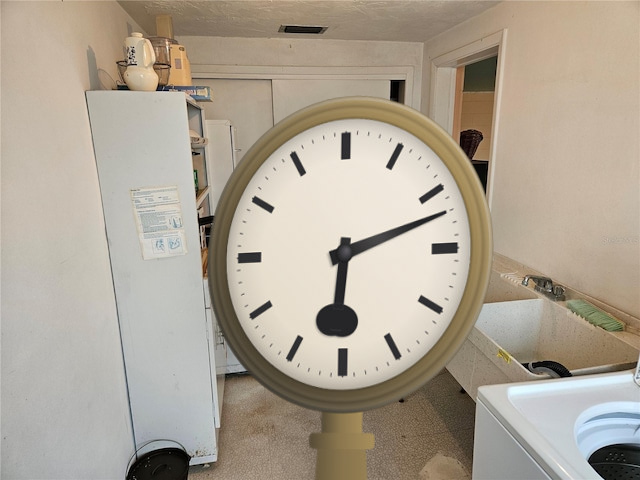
{"hour": 6, "minute": 12}
